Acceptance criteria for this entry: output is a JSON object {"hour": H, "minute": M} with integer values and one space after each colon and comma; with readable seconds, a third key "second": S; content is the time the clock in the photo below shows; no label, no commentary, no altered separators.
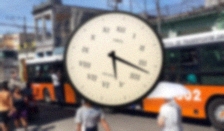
{"hour": 5, "minute": 17}
